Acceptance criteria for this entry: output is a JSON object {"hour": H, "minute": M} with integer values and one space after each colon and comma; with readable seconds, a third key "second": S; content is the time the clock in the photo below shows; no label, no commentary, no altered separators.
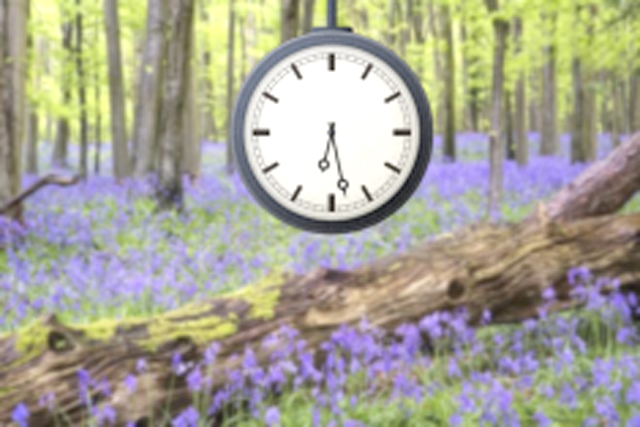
{"hour": 6, "minute": 28}
